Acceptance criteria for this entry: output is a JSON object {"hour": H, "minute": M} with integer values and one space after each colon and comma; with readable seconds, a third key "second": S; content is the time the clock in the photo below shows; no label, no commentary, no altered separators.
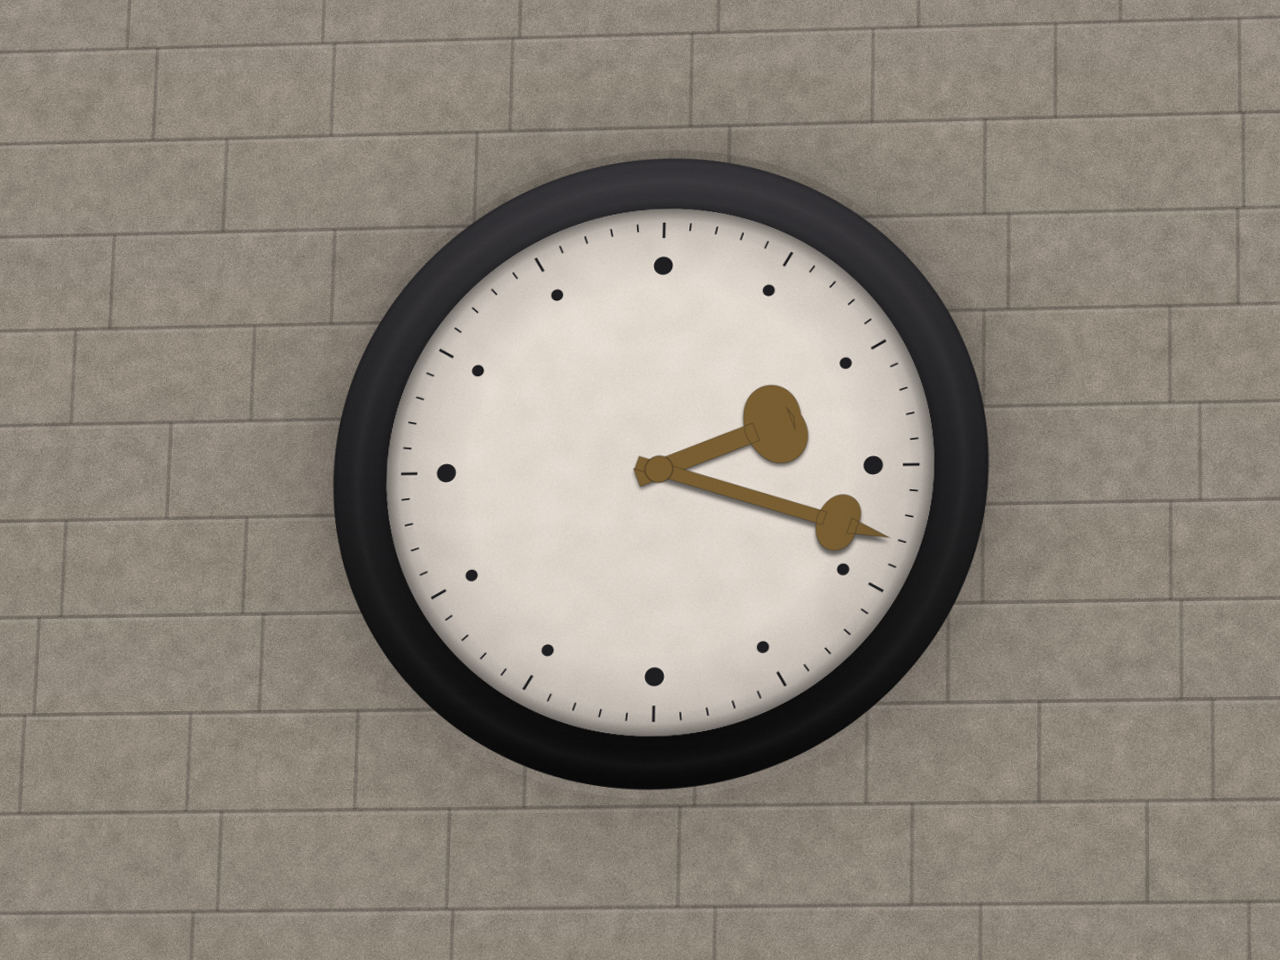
{"hour": 2, "minute": 18}
